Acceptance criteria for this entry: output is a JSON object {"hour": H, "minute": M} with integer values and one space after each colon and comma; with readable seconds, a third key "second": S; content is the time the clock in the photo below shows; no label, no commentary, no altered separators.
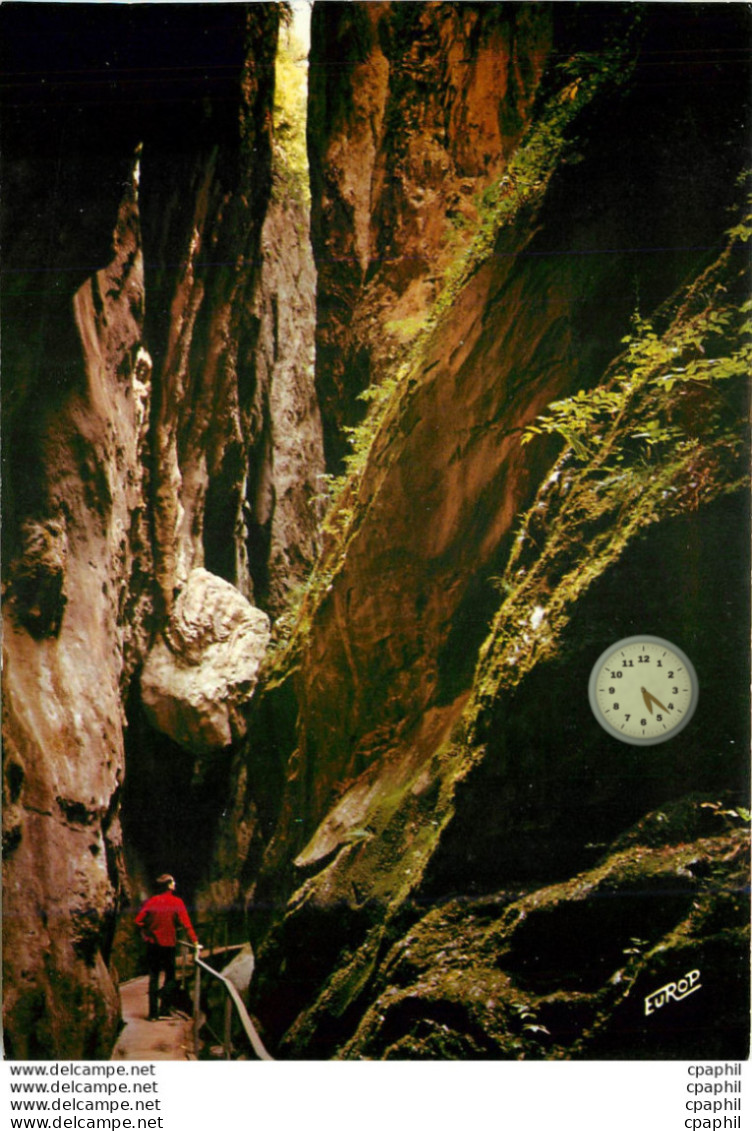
{"hour": 5, "minute": 22}
